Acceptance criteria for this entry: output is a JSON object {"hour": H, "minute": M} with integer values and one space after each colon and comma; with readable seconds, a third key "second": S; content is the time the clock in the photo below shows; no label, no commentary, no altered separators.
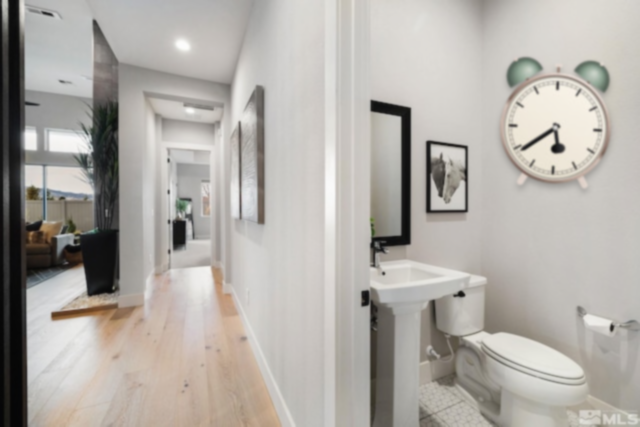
{"hour": 5, "minute": 39}
